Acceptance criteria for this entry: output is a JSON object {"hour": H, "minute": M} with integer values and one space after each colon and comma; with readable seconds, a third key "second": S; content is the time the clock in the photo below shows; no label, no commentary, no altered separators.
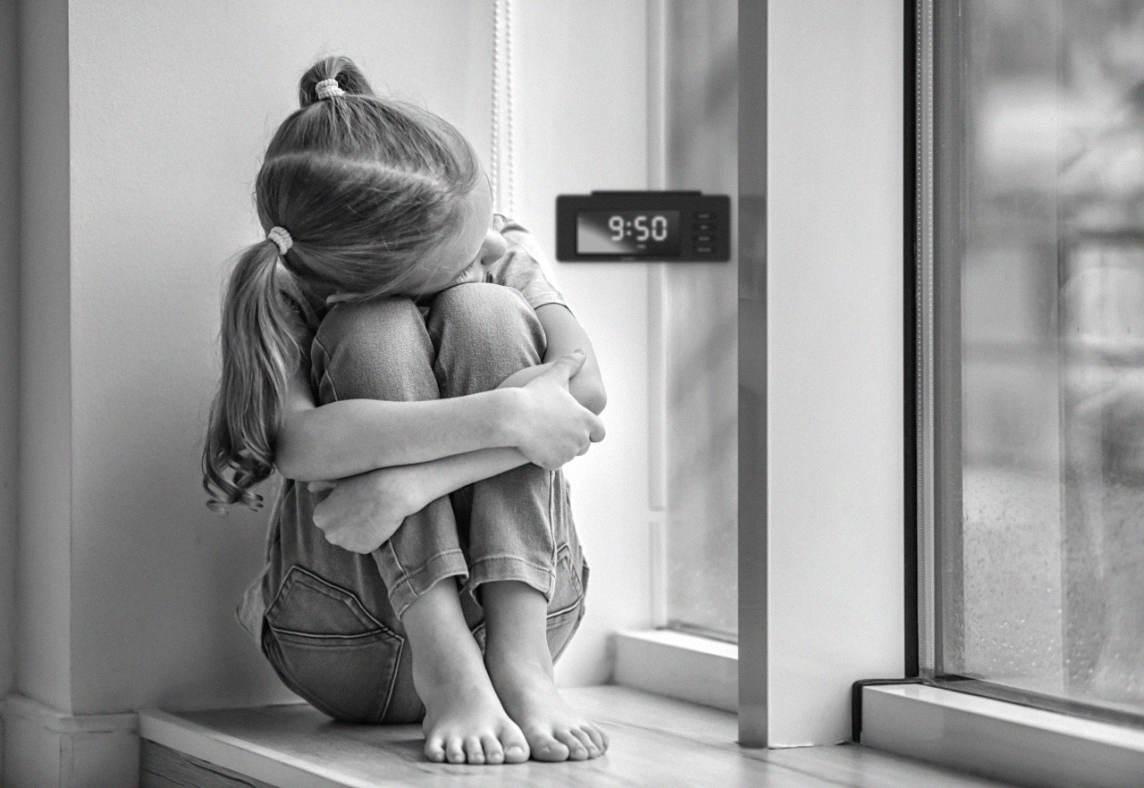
{"hour": 9, "minute": 50}
